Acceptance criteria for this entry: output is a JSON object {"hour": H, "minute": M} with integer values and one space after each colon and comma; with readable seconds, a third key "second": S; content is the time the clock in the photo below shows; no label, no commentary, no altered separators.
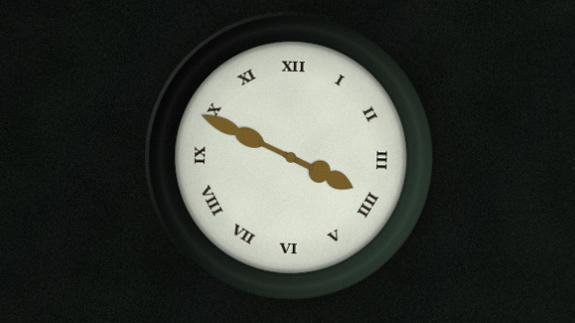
{"hour": 3, "minute": 49}
